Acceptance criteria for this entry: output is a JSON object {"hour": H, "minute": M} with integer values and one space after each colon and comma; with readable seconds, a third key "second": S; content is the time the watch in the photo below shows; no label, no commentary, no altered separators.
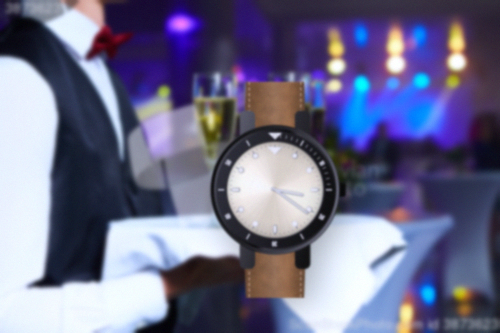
{"hour": 3, "minute": 21}
